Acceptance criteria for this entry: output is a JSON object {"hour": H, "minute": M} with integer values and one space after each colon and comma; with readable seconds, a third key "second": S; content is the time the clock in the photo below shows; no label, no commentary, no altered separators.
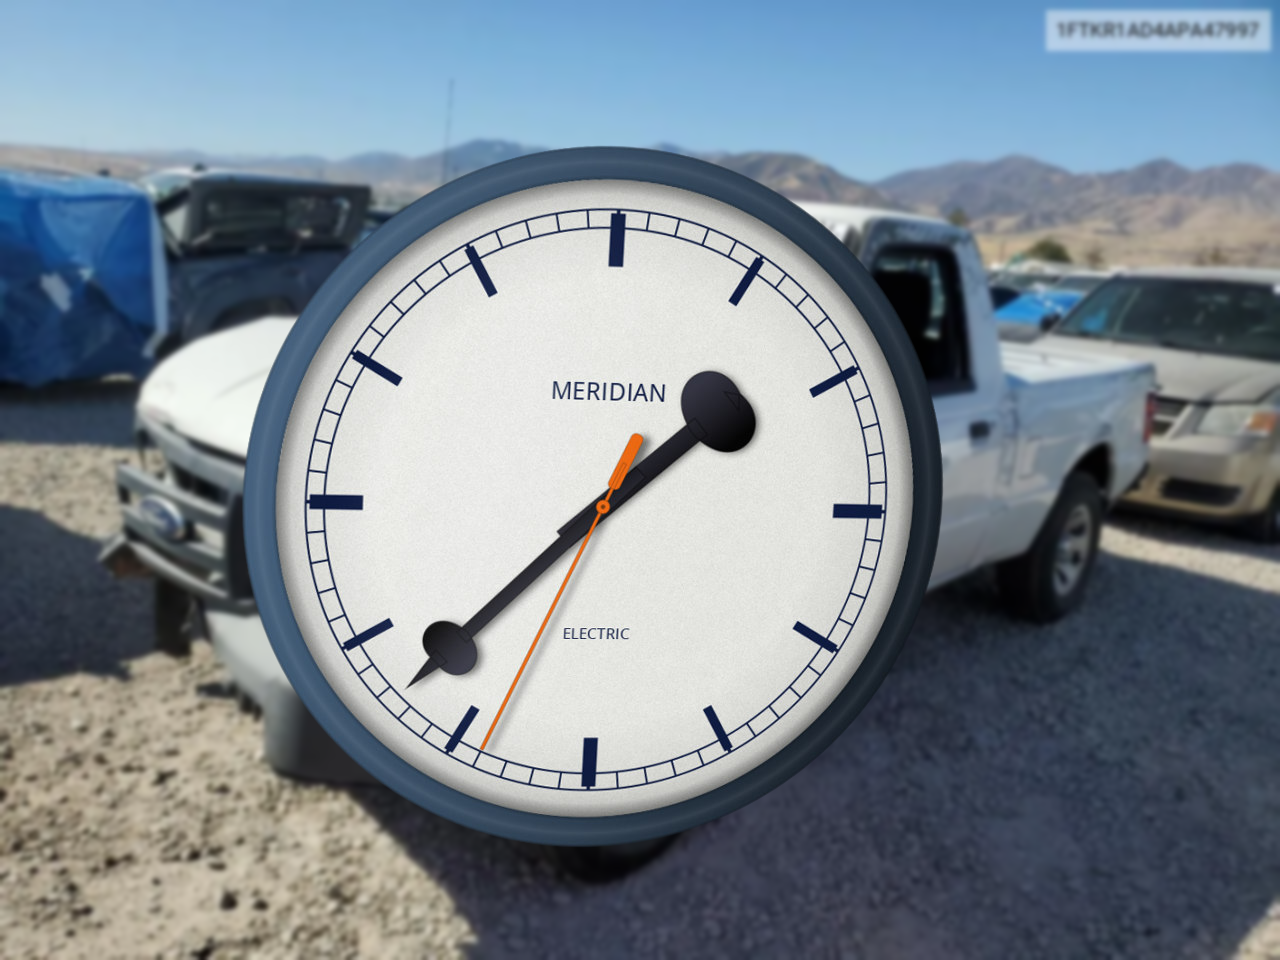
{"hour": 1, "minute": 37, "second": 34}
